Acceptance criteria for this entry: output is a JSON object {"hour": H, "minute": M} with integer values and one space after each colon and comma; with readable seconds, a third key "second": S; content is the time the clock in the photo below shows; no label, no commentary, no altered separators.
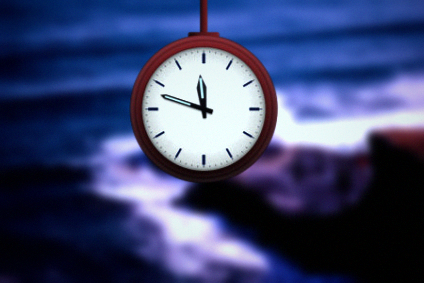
{"hour": 11, "minute": 48}
